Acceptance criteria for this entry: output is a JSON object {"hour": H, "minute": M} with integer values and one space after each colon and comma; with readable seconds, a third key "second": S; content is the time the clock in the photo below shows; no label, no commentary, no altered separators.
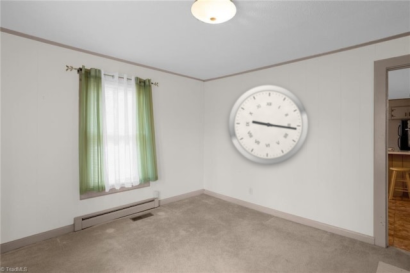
{"hour": 9, "minute": 16}
